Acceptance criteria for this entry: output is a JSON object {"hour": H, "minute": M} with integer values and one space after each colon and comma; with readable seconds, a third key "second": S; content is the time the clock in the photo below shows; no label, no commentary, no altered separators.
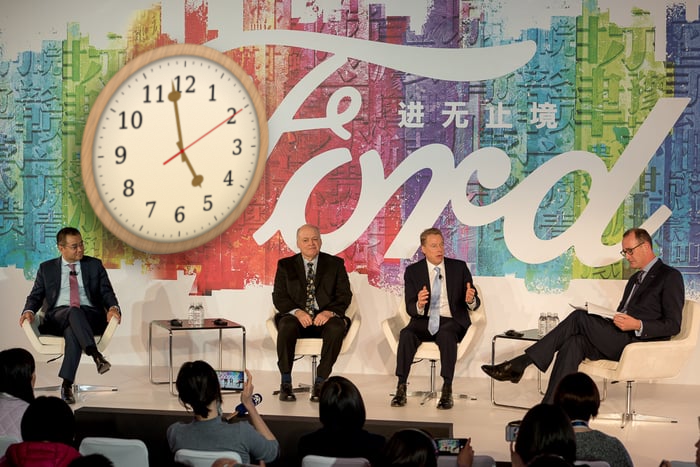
{"hour": 4, "minute": 58, "second": 10}
